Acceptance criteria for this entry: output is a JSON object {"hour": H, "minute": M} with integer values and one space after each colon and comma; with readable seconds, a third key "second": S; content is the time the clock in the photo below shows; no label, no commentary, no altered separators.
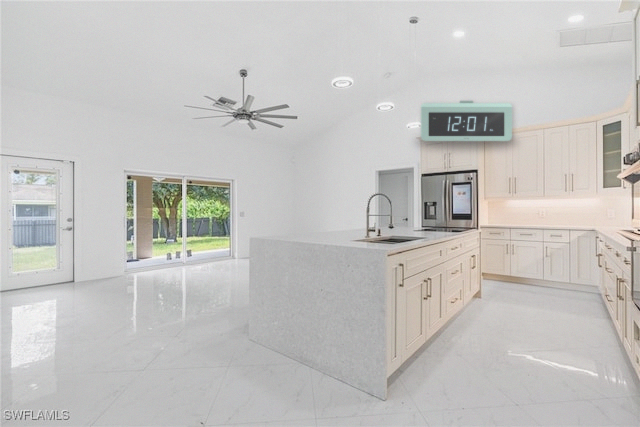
{"hour": 12, "minute": 1}
